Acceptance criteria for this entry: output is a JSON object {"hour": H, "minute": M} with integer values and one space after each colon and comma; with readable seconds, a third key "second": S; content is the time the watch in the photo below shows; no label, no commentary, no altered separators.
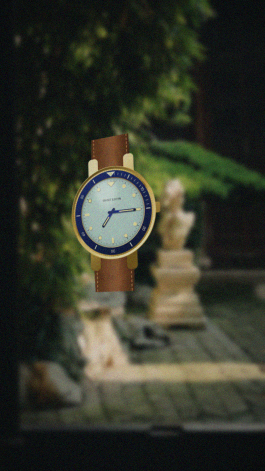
{"hour": 7, "minute": 15}
